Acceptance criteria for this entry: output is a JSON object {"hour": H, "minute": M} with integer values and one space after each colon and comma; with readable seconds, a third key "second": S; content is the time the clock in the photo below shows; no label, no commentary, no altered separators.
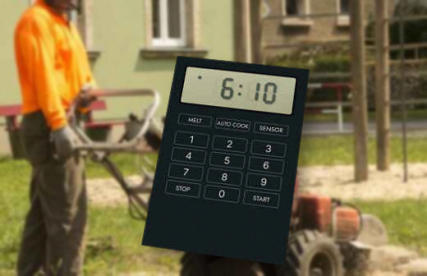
{"hour": 6, "minute": 10}
